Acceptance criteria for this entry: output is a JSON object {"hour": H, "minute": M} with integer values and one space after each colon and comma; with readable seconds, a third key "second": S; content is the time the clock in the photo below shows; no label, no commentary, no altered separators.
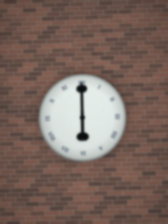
{"hour": 6, "minute": 0}
